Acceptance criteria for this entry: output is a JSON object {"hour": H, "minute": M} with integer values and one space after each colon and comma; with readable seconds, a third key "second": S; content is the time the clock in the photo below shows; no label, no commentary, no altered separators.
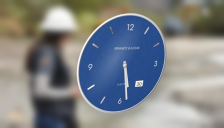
{"hour": 5, "minute": 28}
